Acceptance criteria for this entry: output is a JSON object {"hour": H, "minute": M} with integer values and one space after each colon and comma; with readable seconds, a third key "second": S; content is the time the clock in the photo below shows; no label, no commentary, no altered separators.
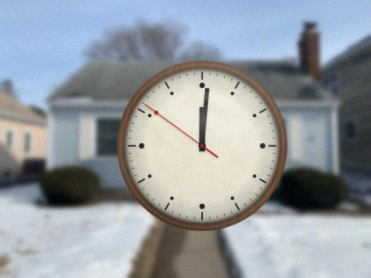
{"hour": 12, "minute": 0, "second": 51}
